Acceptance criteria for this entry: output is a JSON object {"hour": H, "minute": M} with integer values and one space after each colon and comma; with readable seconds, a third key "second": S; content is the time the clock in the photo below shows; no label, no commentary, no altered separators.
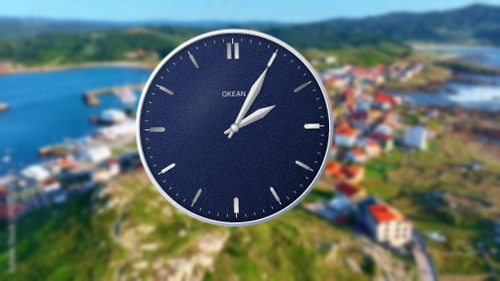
{"hour": 2, "minute": 5}
